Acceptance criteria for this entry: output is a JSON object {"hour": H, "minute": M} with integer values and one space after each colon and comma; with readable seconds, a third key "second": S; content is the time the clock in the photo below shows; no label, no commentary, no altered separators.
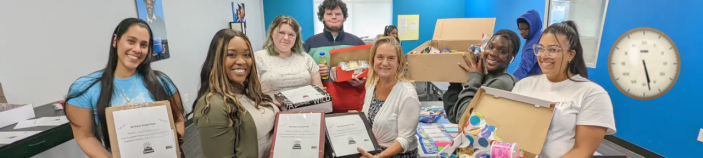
{"hour": 5, "minute": 28}
